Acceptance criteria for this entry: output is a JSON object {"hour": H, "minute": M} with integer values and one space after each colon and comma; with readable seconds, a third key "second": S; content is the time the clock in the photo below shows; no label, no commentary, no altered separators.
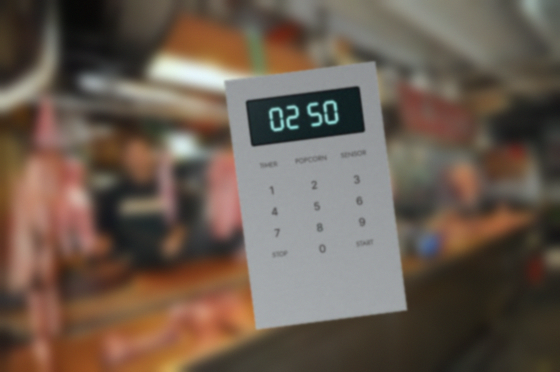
{"hour": 2, "minute": 50}
